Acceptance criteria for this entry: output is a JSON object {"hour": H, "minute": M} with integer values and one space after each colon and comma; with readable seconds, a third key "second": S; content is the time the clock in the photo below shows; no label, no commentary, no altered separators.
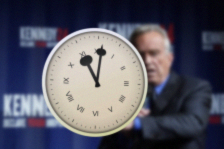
{"hour": 11, "minute": 1}
